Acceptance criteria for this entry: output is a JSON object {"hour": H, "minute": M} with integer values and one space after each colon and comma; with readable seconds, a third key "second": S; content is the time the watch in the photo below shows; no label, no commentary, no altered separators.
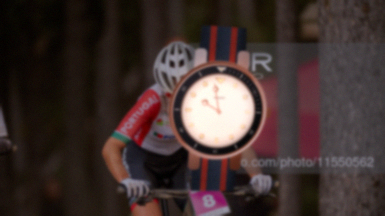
{"hour": 9, "minute": 58}
